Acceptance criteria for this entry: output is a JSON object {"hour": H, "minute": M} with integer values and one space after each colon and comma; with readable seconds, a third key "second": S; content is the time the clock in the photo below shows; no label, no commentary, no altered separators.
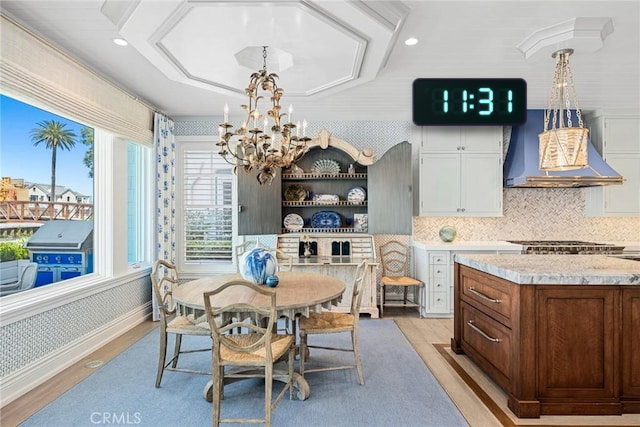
{"hour": 11, "minute": 31}
